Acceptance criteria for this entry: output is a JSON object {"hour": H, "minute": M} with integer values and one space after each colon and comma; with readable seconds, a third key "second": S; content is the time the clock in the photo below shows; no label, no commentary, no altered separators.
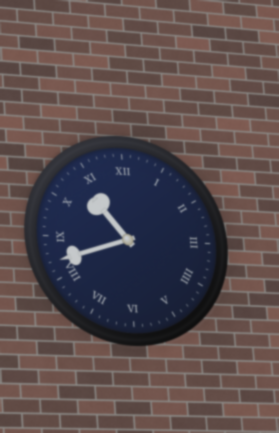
{"hour": 10, "minute": 42}
